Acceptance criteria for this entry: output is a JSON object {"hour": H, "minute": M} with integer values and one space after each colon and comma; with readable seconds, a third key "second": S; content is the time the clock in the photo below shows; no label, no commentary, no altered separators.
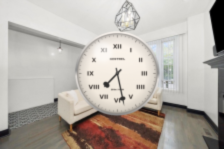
{"hour": 7, "minute": 28}
